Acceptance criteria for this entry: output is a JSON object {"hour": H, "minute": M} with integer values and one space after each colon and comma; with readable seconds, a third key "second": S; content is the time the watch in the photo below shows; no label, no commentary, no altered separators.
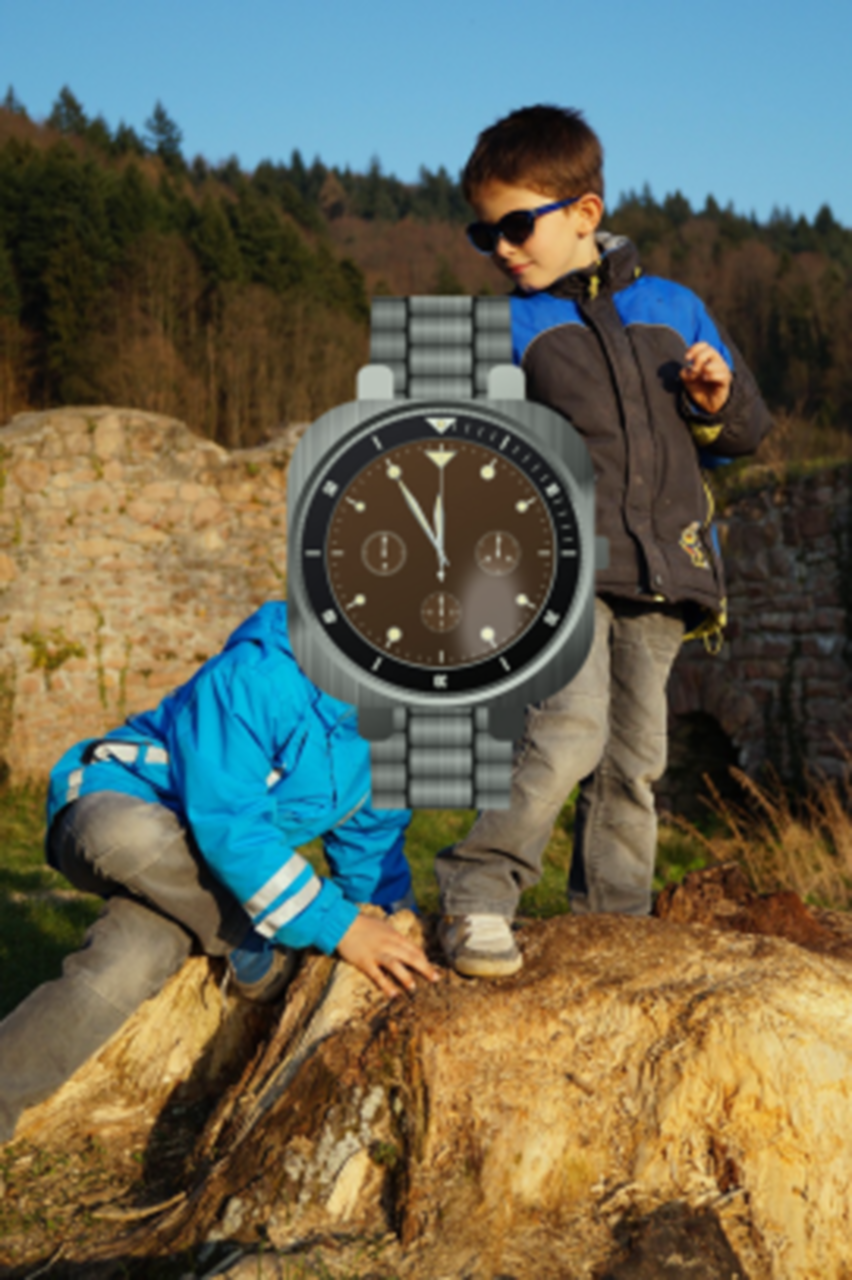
{"hour": 11, "minute": 55}
